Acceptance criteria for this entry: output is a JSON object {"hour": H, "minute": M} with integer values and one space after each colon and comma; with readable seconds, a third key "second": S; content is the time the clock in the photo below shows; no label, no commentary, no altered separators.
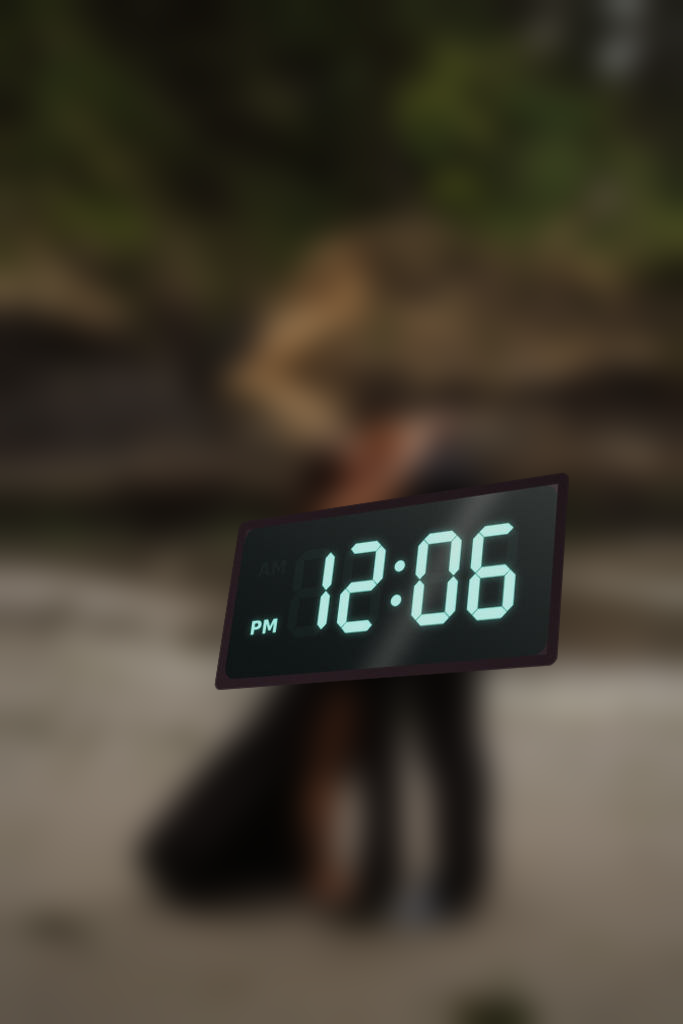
{"hour": 12, "minute": 6}
